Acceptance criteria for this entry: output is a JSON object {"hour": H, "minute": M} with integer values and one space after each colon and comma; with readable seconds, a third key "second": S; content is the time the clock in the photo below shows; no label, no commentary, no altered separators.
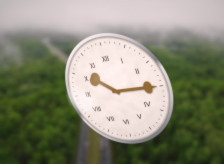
{"hour": 10, "minute": 15}
